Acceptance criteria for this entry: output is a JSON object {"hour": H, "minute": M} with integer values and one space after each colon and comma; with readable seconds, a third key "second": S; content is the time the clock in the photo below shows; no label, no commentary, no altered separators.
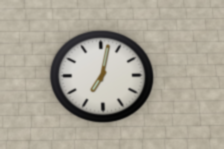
{"hour": 7, "minute": 2}
